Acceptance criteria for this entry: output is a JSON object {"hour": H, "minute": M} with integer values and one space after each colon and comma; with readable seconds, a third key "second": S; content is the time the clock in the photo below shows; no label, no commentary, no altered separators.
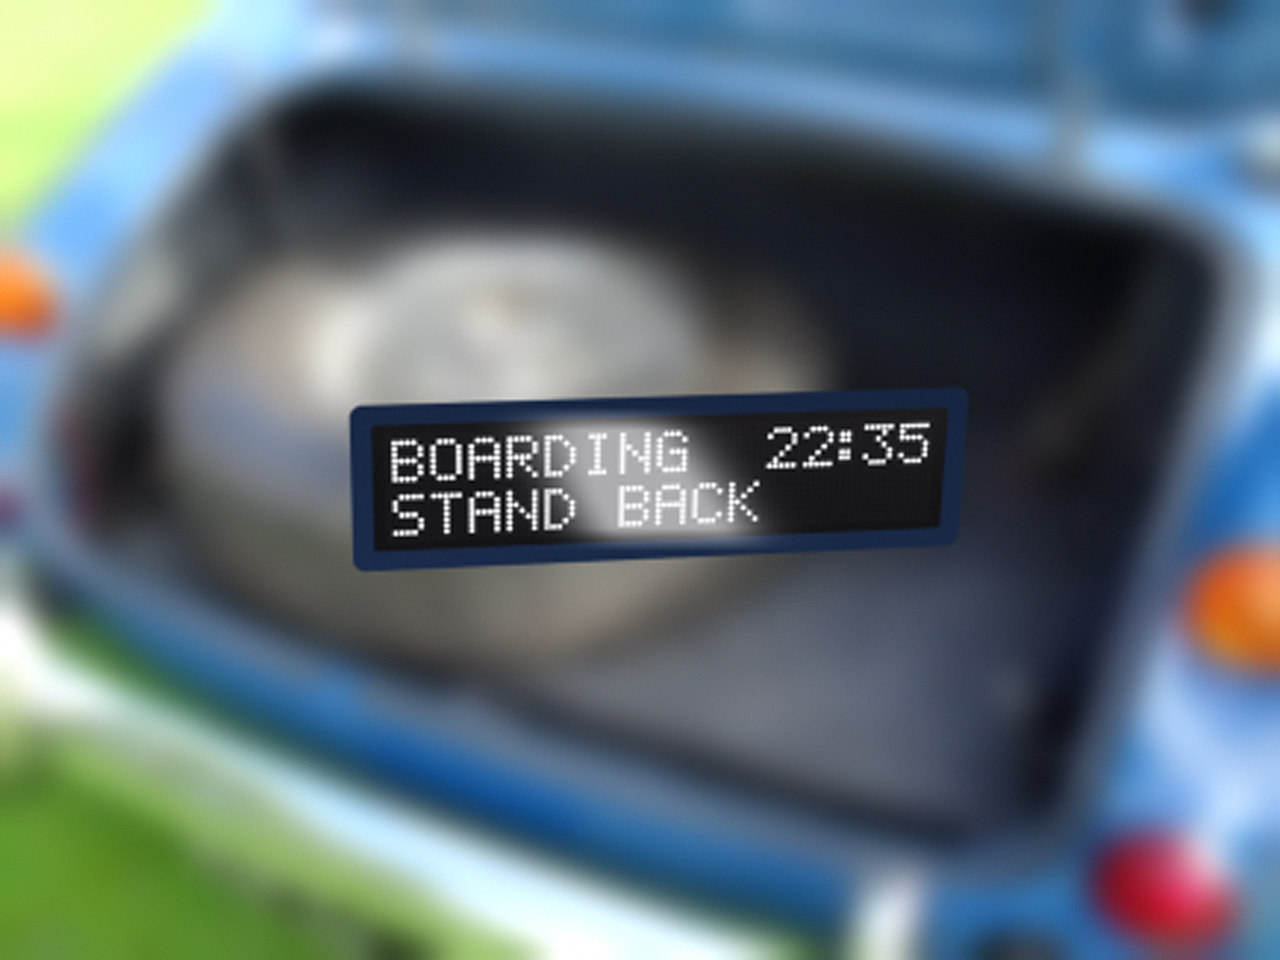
{"hour": 22, "minute": 35}
